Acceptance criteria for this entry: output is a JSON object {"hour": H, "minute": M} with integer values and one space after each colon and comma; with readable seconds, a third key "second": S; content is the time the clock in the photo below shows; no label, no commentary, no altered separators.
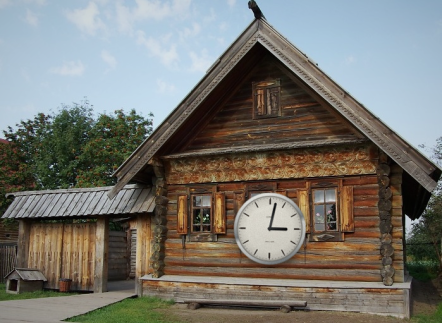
{"hour": 3, "minute": 2}
